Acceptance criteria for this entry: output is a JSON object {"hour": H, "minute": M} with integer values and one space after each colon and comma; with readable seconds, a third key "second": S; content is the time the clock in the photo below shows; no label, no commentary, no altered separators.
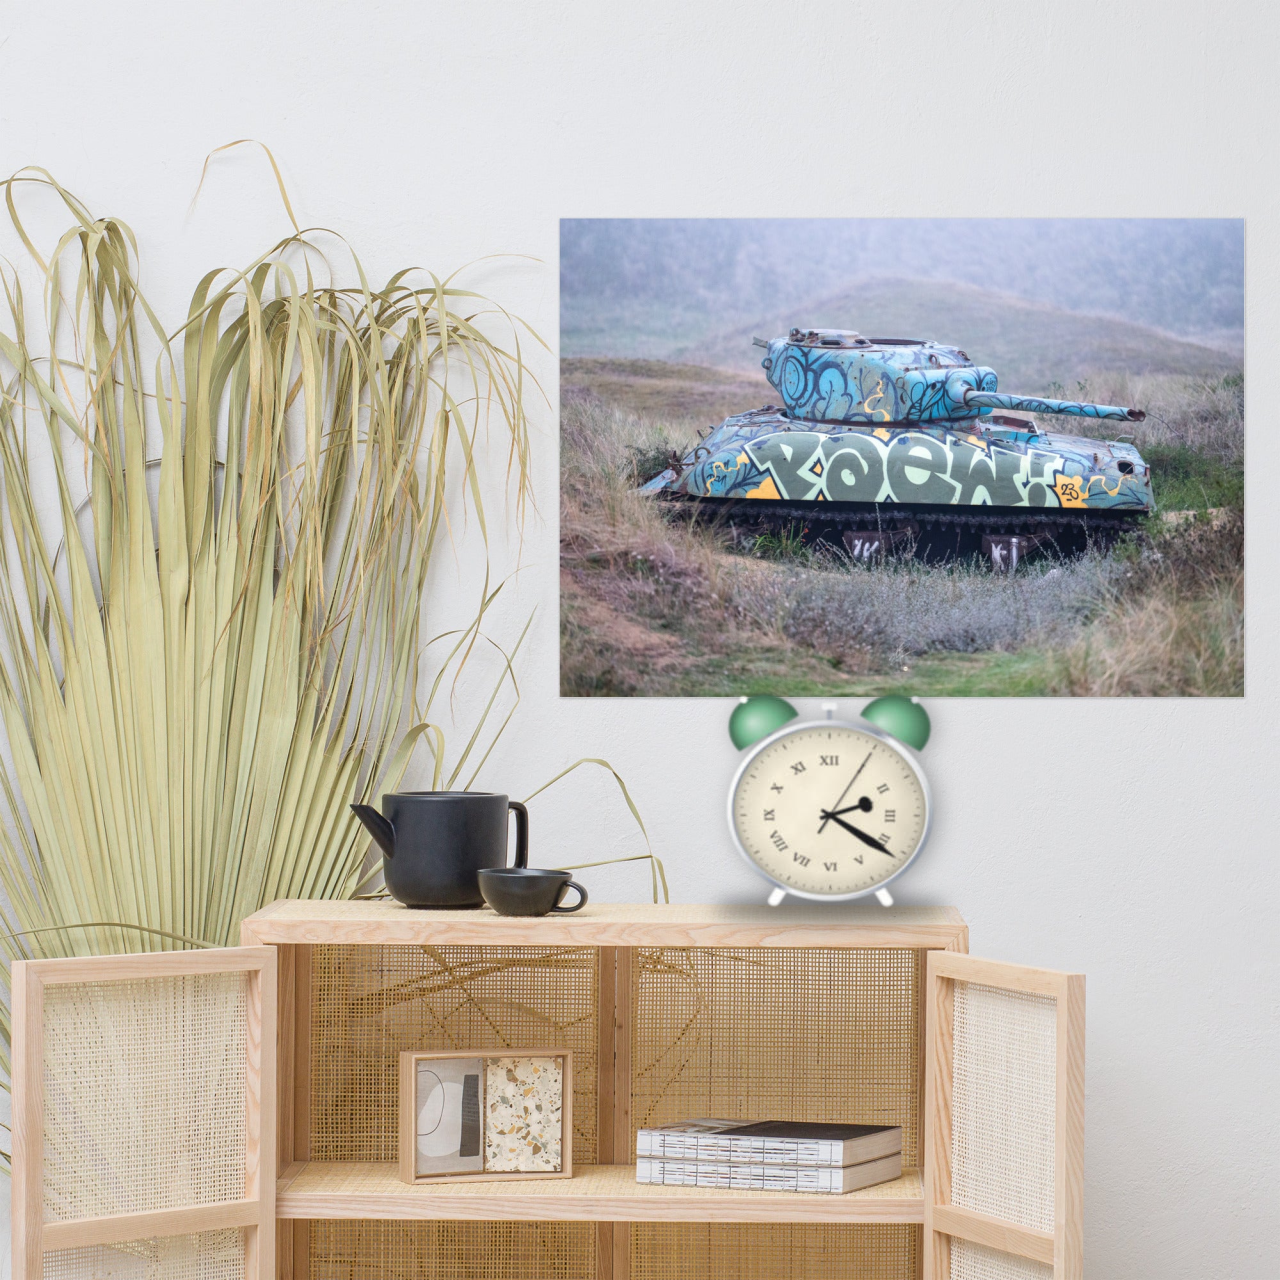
{"hour": 2, "minute": 21, "second": 5}
